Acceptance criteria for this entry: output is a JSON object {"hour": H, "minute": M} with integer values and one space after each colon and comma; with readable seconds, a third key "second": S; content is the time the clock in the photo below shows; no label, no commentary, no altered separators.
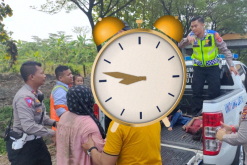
{"hour": 8, "minute": 47}
